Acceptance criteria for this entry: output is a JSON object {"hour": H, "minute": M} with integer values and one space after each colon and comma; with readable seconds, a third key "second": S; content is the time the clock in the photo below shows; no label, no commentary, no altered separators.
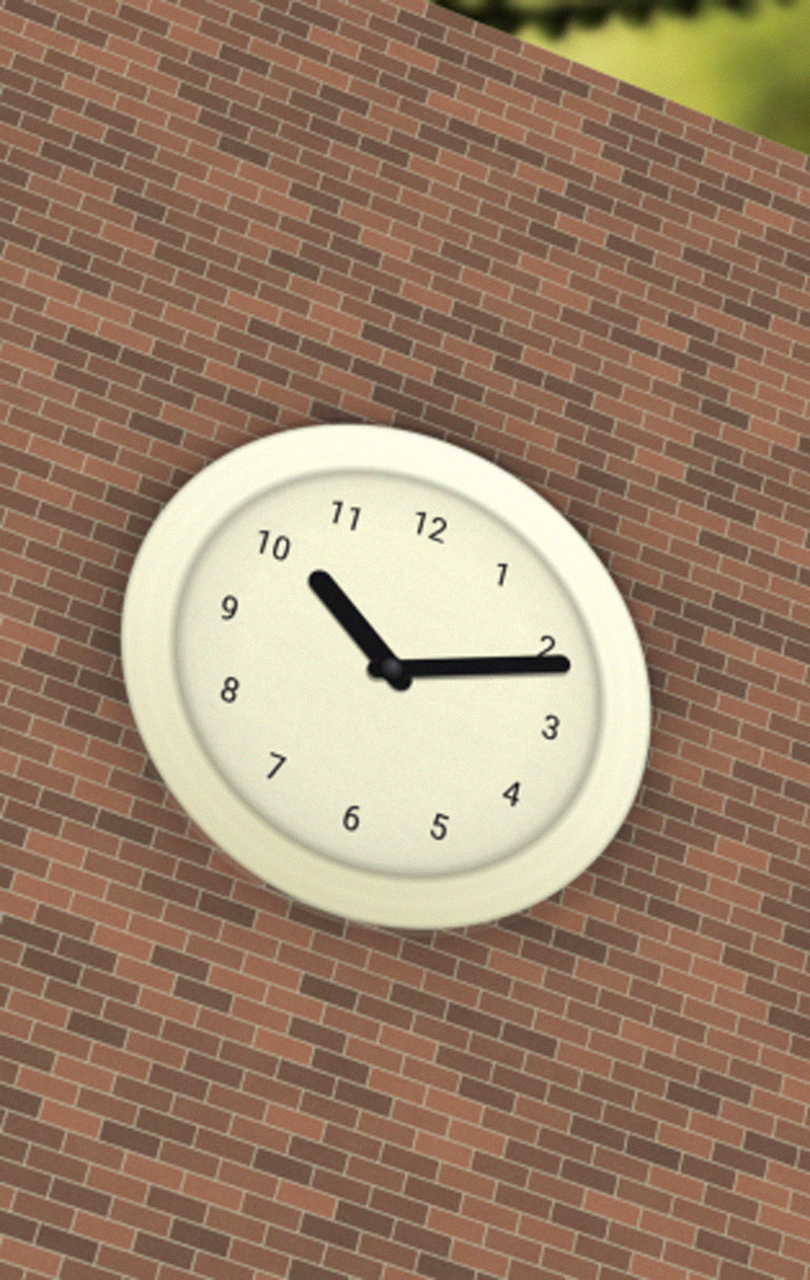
{"hour": 10, "minute": 11}
